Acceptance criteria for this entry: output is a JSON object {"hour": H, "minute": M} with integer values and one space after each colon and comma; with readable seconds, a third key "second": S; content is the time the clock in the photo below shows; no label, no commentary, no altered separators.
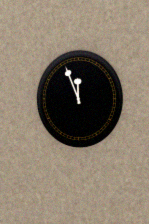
{"hour": 11, "minute": 56}
